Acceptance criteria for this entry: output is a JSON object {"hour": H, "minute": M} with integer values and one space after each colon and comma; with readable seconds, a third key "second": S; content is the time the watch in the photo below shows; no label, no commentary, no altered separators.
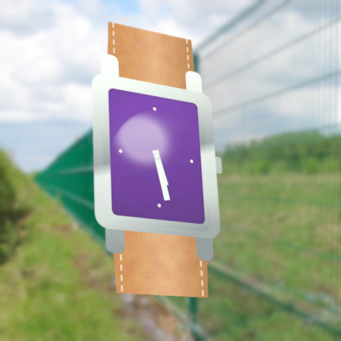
{"hour": 5, "minute": 28}
